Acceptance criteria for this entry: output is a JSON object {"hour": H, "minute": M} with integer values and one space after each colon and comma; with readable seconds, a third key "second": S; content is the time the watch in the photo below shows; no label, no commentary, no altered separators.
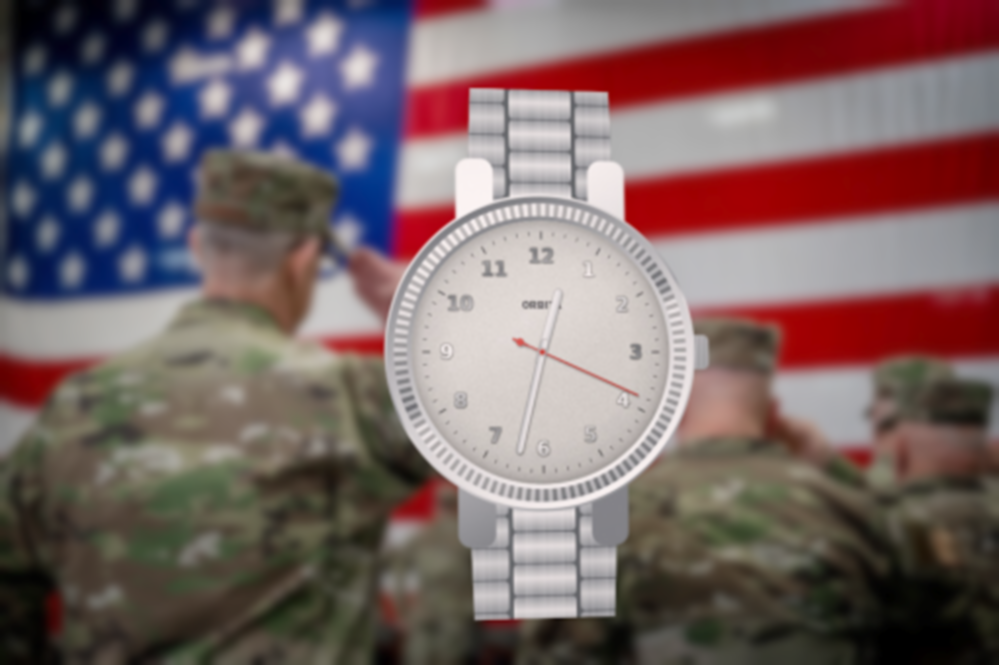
{"hour": 12, "minute": 32, "second": 19}
